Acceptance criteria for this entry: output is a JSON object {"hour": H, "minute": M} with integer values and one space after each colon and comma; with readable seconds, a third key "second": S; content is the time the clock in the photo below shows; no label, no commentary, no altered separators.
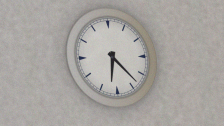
{"hour": 6, "minute": 23}
